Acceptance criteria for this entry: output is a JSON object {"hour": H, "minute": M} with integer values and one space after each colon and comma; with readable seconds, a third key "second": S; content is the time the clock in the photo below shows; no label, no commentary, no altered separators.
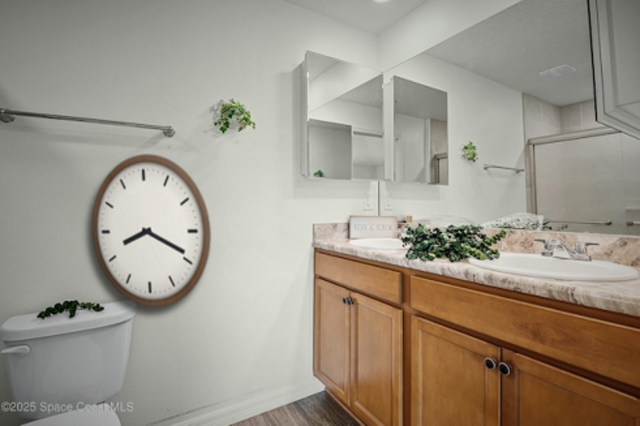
{"hour": 8, "minute": 19}
